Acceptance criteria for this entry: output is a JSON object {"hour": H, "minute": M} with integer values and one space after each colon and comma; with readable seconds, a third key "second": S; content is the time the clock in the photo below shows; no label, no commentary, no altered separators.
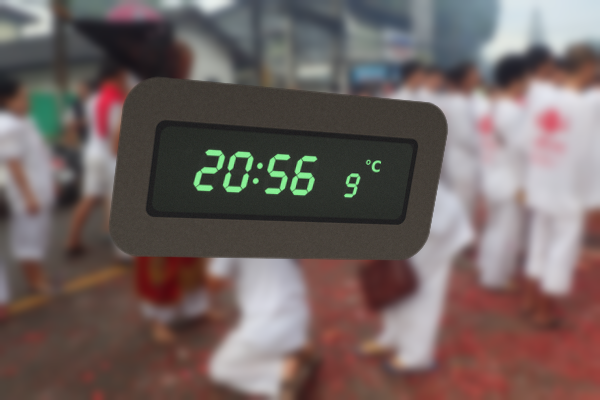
{"hour": 20, "minute": 56}
